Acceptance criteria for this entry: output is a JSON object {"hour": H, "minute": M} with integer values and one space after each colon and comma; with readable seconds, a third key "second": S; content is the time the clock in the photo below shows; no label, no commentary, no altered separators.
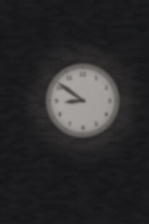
{"hour": 8, "minute": 51}
